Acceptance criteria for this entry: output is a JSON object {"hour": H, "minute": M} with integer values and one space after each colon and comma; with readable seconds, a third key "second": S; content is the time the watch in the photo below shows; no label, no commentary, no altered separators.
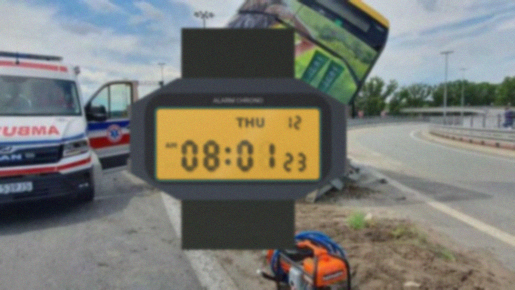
{"hour": 8, "minute": 1, "second": 23}
